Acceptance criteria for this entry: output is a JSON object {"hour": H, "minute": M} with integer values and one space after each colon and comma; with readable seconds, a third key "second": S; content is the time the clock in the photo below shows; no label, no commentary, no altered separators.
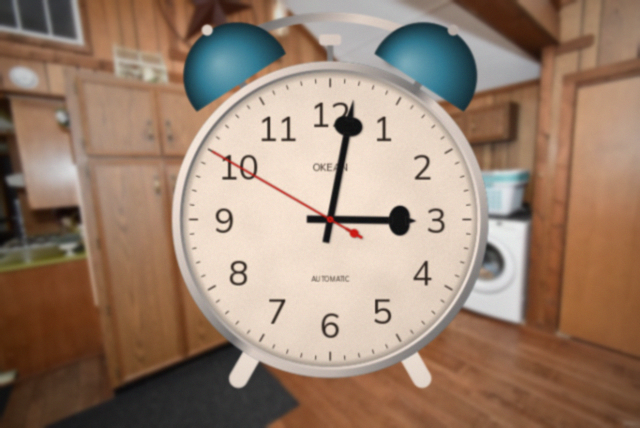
{"hour": 3, "minute": 1, "second": 50}
